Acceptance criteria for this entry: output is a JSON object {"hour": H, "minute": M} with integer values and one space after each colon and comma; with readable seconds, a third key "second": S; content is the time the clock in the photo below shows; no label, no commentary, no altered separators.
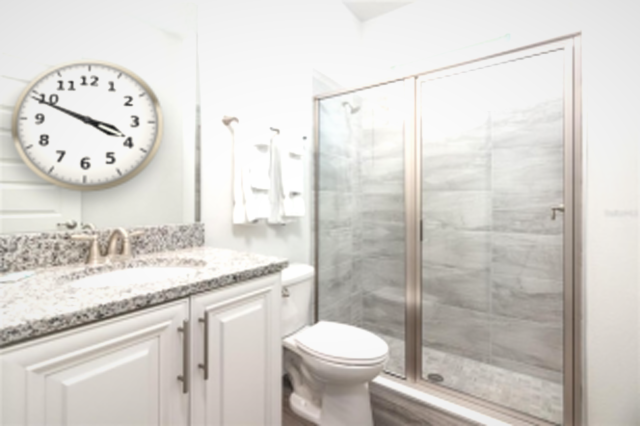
{"hour": 3, "minute": 49}
